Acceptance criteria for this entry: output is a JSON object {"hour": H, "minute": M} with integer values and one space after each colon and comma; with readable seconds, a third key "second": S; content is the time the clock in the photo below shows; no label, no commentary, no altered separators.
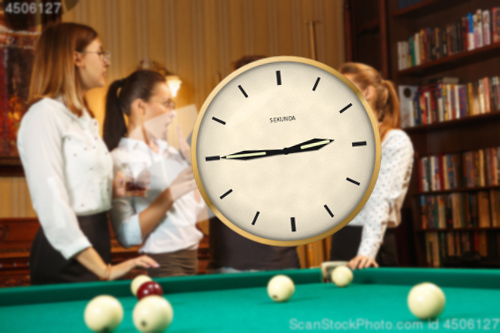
{"hour": 2, "minute": 45}
